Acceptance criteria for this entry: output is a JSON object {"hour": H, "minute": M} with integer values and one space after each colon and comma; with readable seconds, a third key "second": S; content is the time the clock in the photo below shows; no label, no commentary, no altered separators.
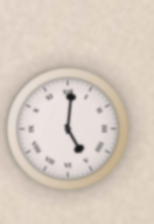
{"hour": 5, "minute": 1}
